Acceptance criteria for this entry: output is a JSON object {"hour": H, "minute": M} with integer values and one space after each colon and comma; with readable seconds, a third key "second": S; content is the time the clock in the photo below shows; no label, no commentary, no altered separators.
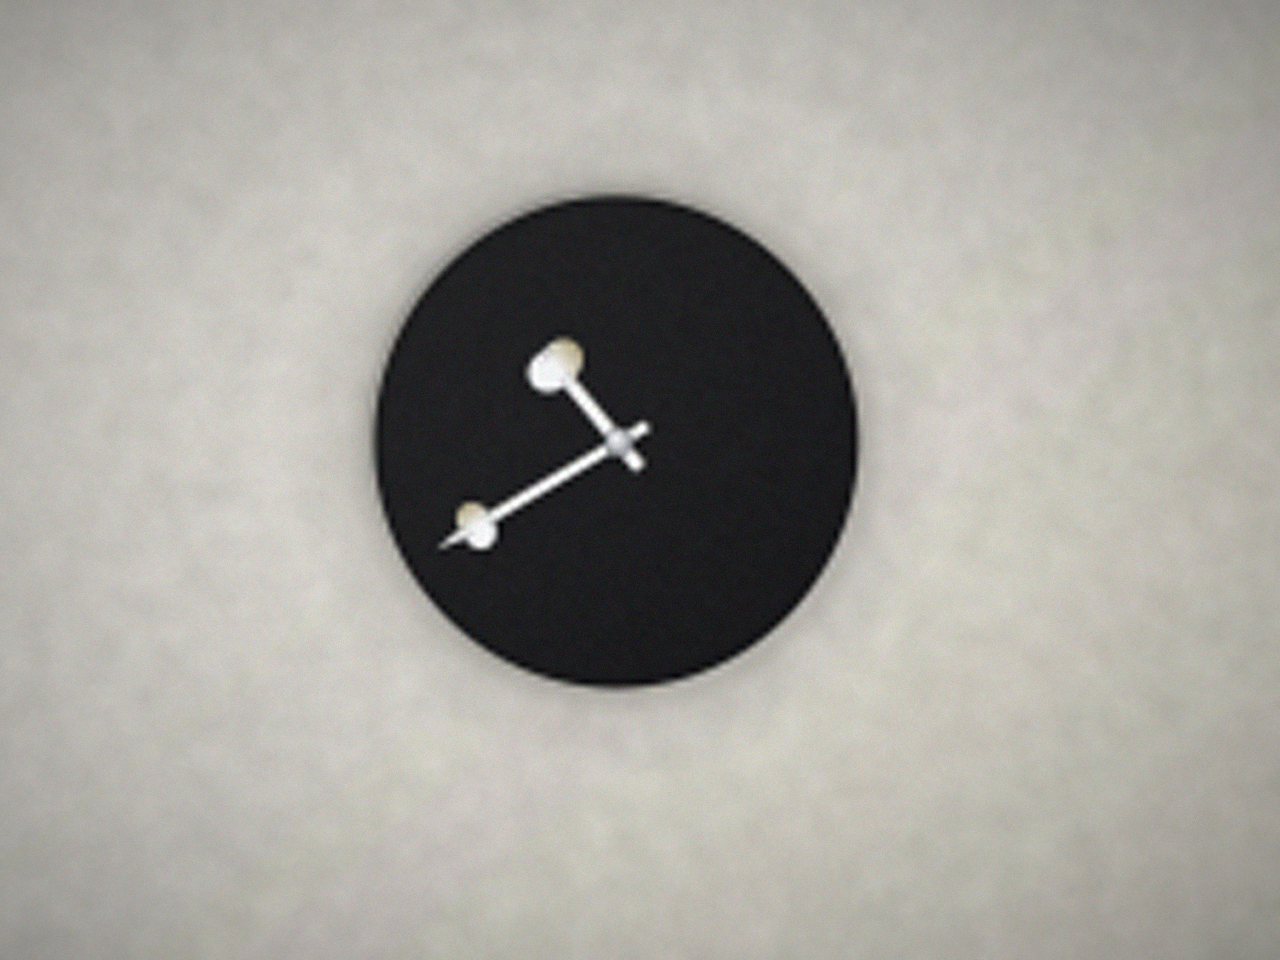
{"hour": 10, "minute": 40}
